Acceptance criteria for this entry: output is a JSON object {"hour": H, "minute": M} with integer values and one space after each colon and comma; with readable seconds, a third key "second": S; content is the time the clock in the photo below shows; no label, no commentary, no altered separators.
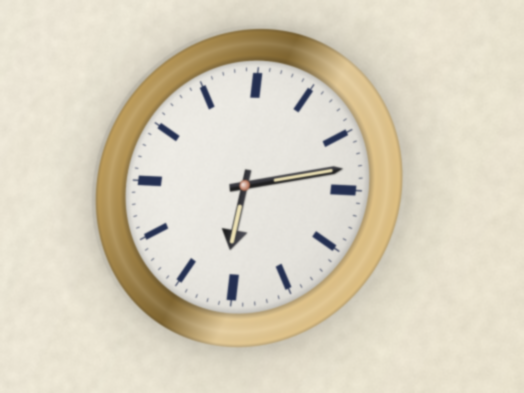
{"hour": 6, "minute": 13}
